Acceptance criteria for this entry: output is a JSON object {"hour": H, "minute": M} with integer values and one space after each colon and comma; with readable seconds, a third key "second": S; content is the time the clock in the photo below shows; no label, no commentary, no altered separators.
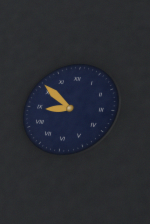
{"hour": 8, "minute": 51}
